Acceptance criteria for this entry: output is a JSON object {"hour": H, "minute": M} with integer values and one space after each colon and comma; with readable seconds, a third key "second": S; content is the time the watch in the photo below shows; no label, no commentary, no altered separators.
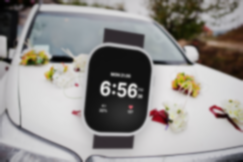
{"hour": 6, "minute": 56}
